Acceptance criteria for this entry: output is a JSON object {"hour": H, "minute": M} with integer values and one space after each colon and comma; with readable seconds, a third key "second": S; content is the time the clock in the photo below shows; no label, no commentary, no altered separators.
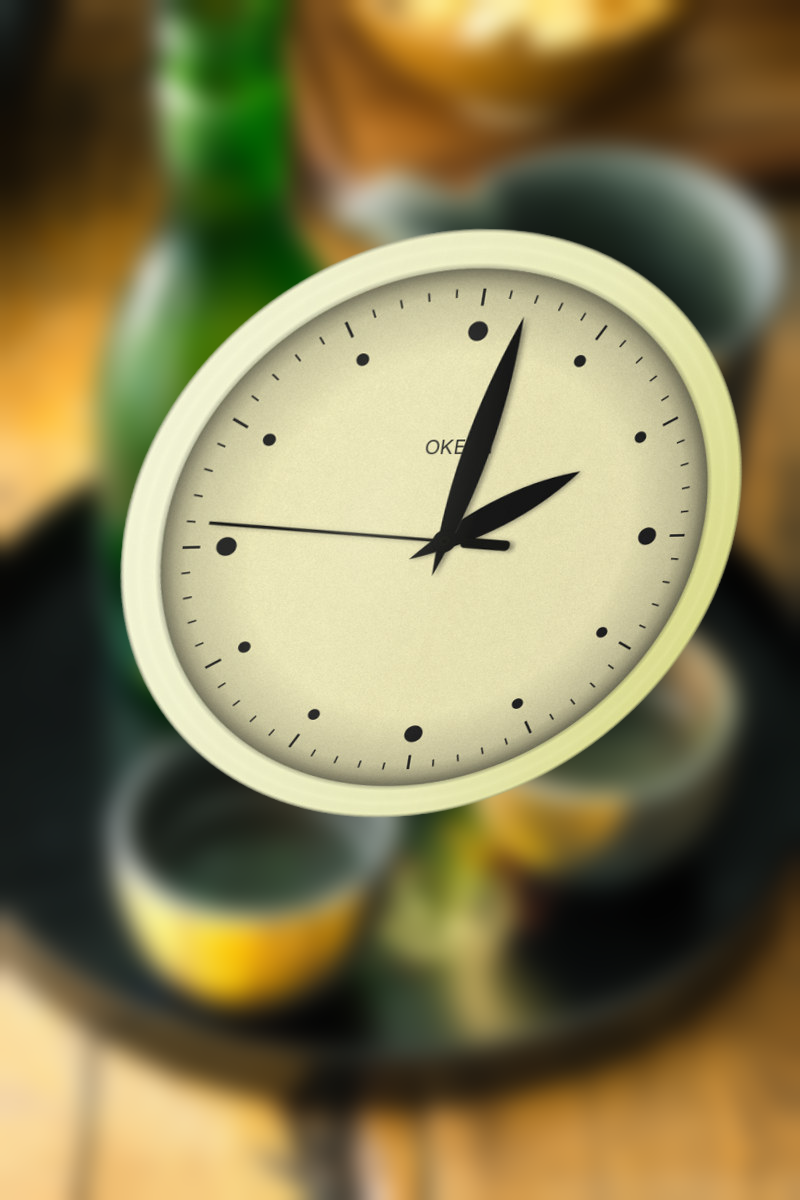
{"hour": 2, "minute": 1, "second": 46}
